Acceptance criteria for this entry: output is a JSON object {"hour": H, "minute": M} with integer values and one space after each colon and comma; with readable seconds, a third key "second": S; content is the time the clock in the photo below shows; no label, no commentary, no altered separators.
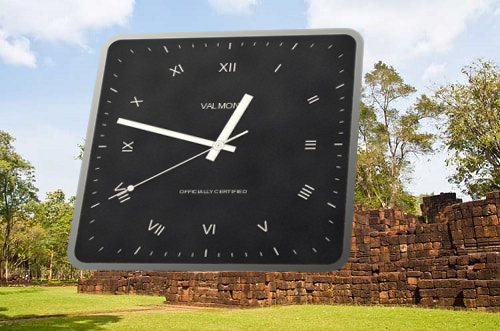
{"hour": 12, "minute": 47, "second": 40}
